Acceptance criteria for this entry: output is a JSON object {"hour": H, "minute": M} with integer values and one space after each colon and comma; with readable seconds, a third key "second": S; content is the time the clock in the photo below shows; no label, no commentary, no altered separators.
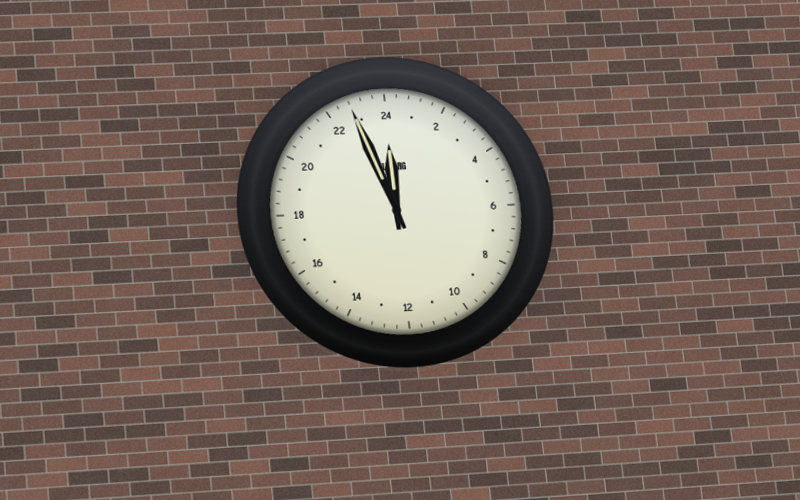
{"hour": 23, "minute": 57}
